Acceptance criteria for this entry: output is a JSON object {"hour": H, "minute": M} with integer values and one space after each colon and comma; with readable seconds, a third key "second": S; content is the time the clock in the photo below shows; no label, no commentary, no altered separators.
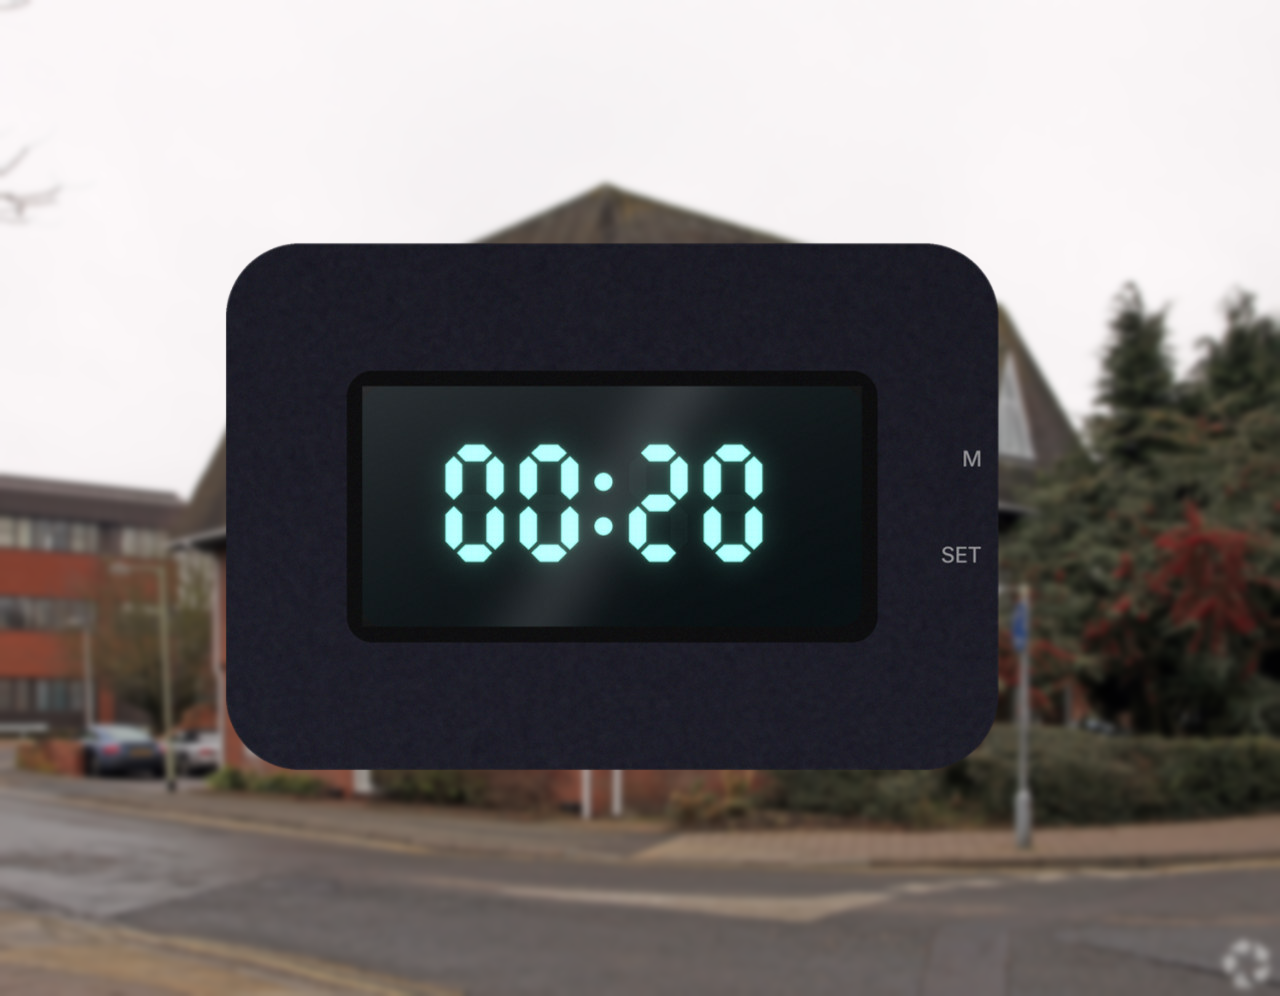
{"hour": 0, "minute": 20}
